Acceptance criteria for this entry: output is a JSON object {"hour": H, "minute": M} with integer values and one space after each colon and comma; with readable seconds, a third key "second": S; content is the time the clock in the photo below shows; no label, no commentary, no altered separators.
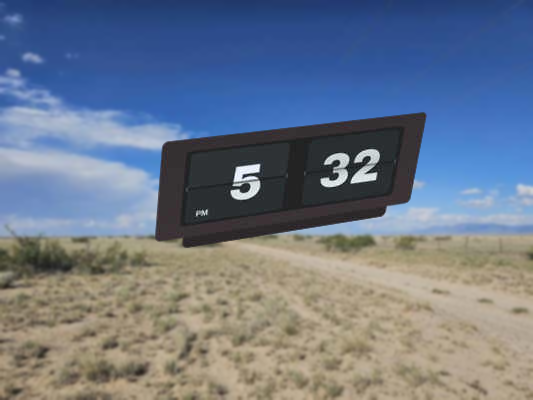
{"hour": 5, "minute": 32}
